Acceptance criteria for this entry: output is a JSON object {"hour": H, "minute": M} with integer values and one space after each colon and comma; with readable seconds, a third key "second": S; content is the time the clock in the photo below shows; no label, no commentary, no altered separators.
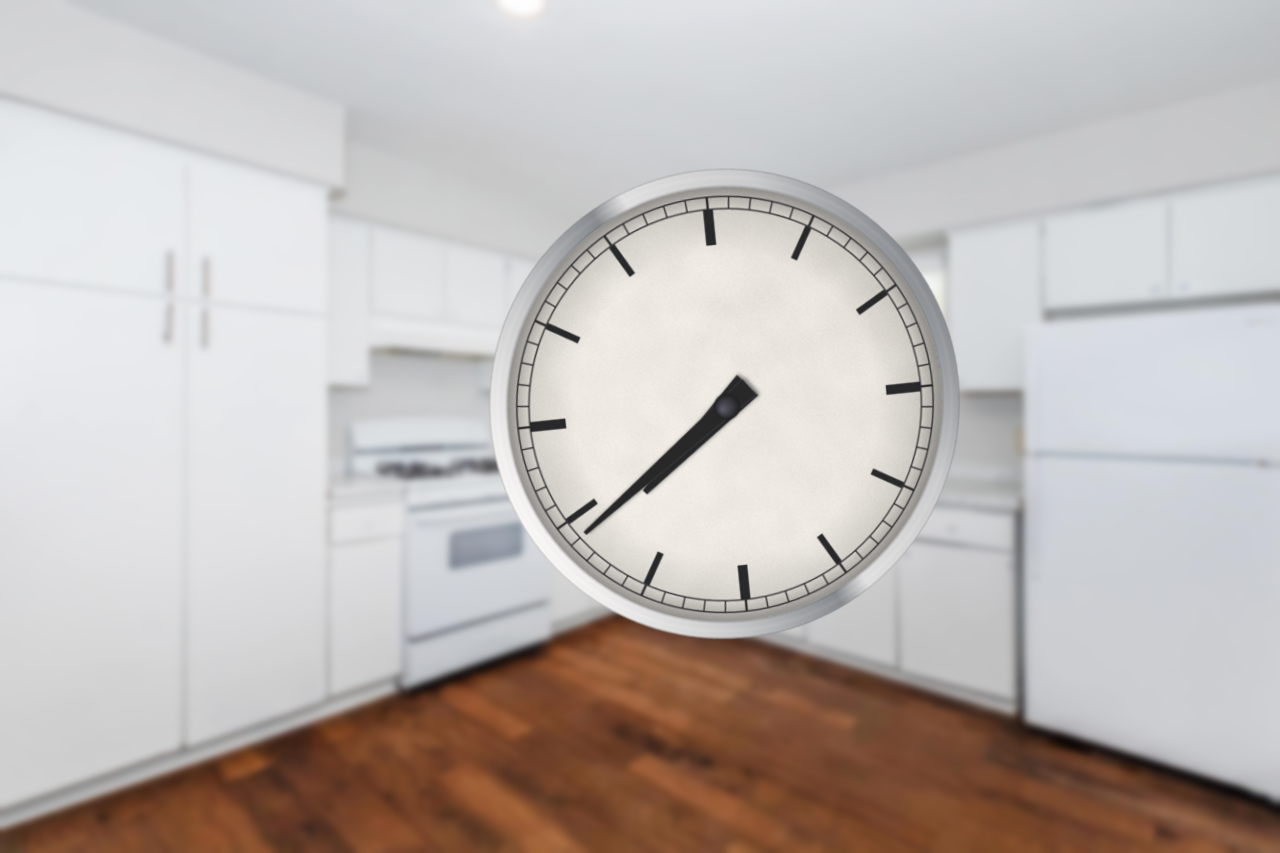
{"hour": 7, "minute": 39}
